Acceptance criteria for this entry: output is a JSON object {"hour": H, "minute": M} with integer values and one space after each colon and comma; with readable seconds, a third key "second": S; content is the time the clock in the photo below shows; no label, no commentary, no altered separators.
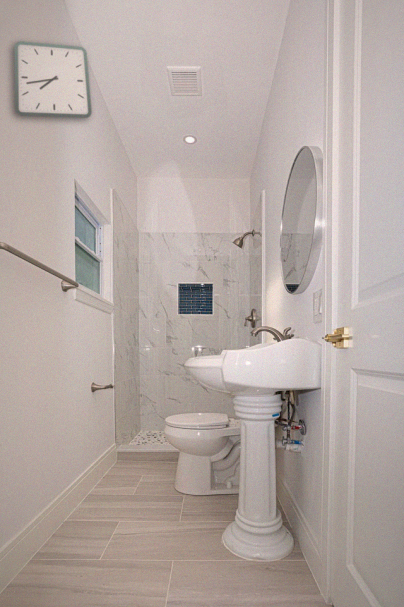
{"hour": 7, "minute": 43}
